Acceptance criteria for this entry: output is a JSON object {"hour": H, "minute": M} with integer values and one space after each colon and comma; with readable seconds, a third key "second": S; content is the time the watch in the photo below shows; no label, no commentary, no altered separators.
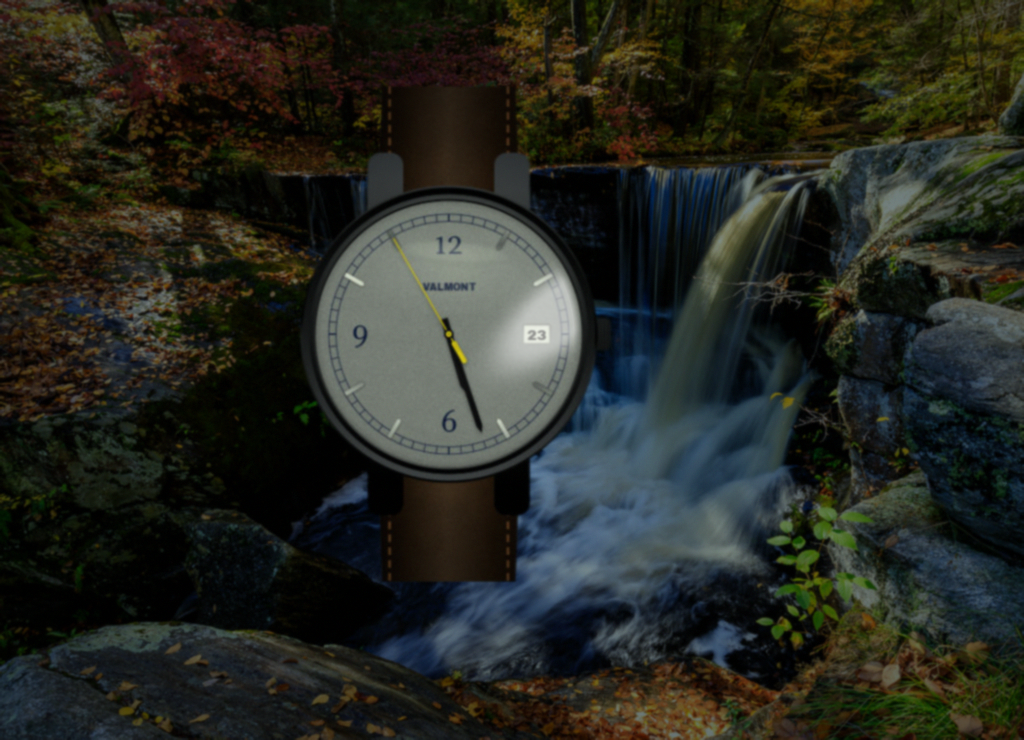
{"hour": 5, "minute": 26, "second": 55}
